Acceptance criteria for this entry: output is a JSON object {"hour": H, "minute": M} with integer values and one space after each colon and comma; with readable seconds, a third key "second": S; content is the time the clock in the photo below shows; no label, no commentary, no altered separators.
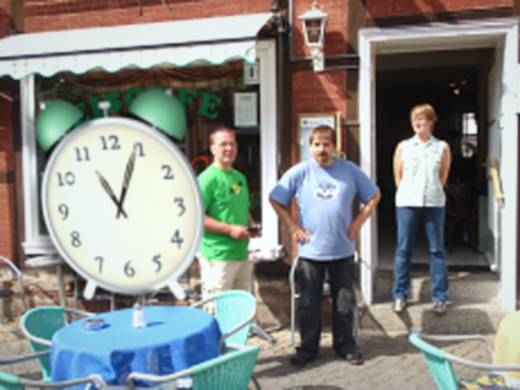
{"hour": 11, "minute": 4}
